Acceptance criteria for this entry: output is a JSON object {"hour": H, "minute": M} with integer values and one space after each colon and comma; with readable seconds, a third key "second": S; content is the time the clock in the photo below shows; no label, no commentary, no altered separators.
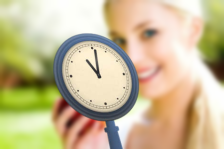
{"hour": 11, "minute": 1}
